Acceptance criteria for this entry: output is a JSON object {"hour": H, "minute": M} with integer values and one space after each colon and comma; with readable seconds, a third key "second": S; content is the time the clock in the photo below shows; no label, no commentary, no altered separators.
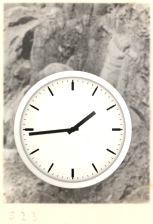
{"hour": 1, "minute": 44}
